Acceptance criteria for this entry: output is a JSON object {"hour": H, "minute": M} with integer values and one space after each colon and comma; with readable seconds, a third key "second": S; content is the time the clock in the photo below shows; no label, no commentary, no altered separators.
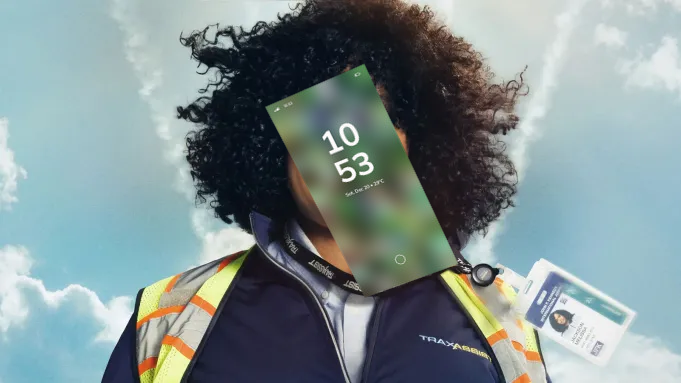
{"hour": 10, "minute": 53}
